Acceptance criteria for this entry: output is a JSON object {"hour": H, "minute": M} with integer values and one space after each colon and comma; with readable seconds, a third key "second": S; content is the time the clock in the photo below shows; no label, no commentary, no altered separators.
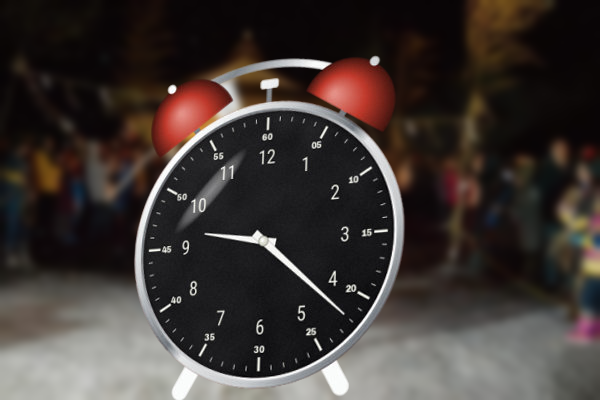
{"hour": 9, "minute": 22}
